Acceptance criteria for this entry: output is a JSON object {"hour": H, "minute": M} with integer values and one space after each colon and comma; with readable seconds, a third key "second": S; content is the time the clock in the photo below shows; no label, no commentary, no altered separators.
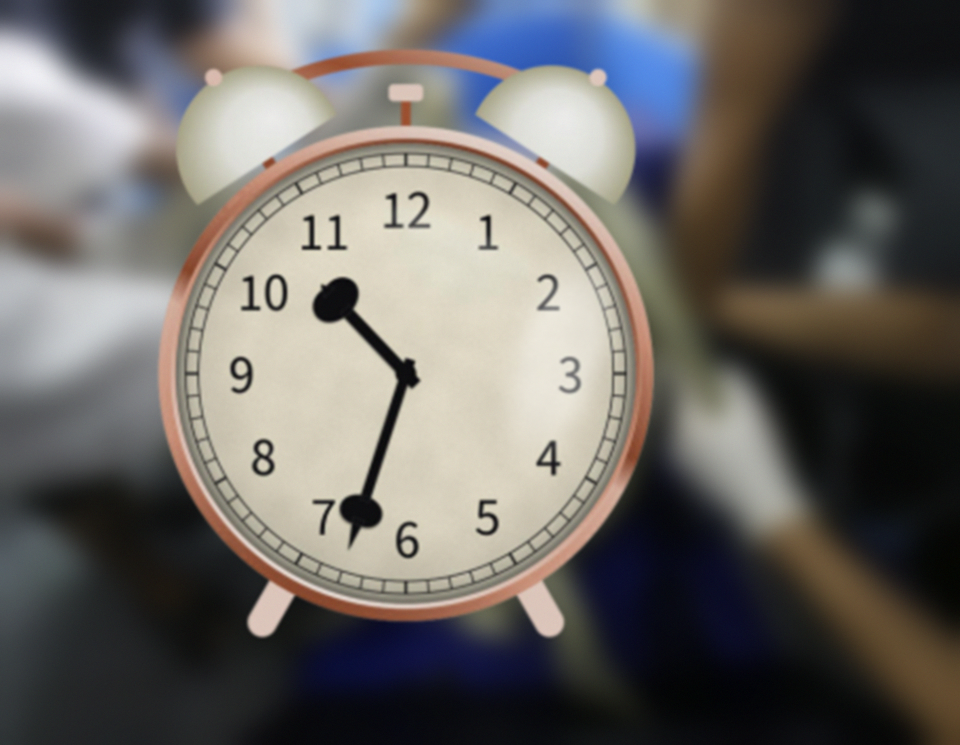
{"hour": 10, "minute": 33}
